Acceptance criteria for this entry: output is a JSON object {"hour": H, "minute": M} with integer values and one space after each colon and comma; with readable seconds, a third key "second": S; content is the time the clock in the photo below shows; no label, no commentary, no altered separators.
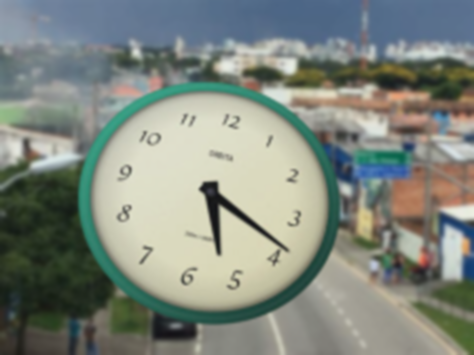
{"hour": 5, "minute": 19}
